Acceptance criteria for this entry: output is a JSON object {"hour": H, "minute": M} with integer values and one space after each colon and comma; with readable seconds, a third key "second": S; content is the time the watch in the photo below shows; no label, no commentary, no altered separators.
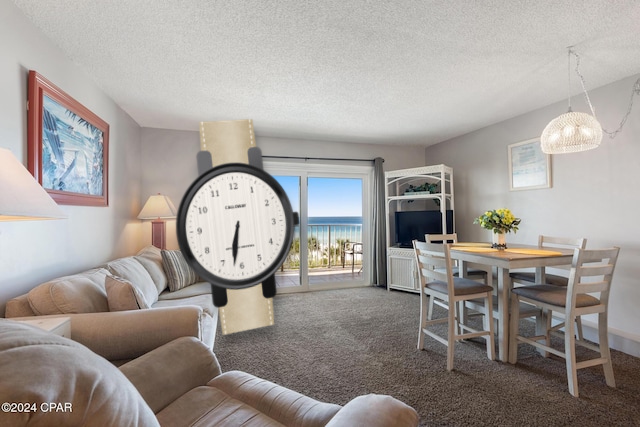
{"hour": 6, "minute": 32}
